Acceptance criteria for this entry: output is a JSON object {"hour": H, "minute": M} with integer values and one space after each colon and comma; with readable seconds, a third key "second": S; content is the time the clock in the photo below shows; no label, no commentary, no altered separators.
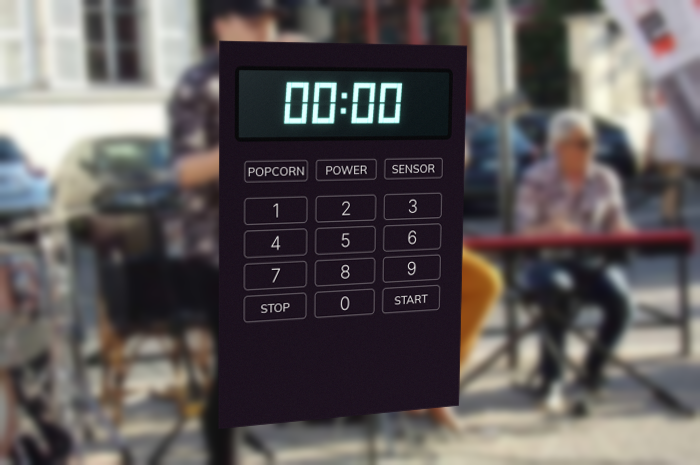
{"hour": 0, "minute": 0}
